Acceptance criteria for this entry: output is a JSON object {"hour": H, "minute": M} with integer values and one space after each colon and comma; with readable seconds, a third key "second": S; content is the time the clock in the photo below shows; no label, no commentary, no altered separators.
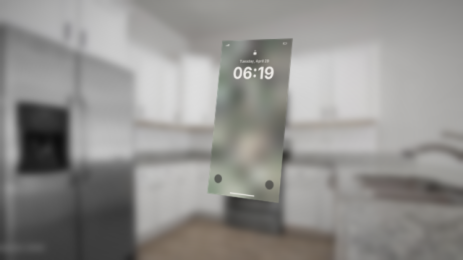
{"hour": 6, "minute": 19}
